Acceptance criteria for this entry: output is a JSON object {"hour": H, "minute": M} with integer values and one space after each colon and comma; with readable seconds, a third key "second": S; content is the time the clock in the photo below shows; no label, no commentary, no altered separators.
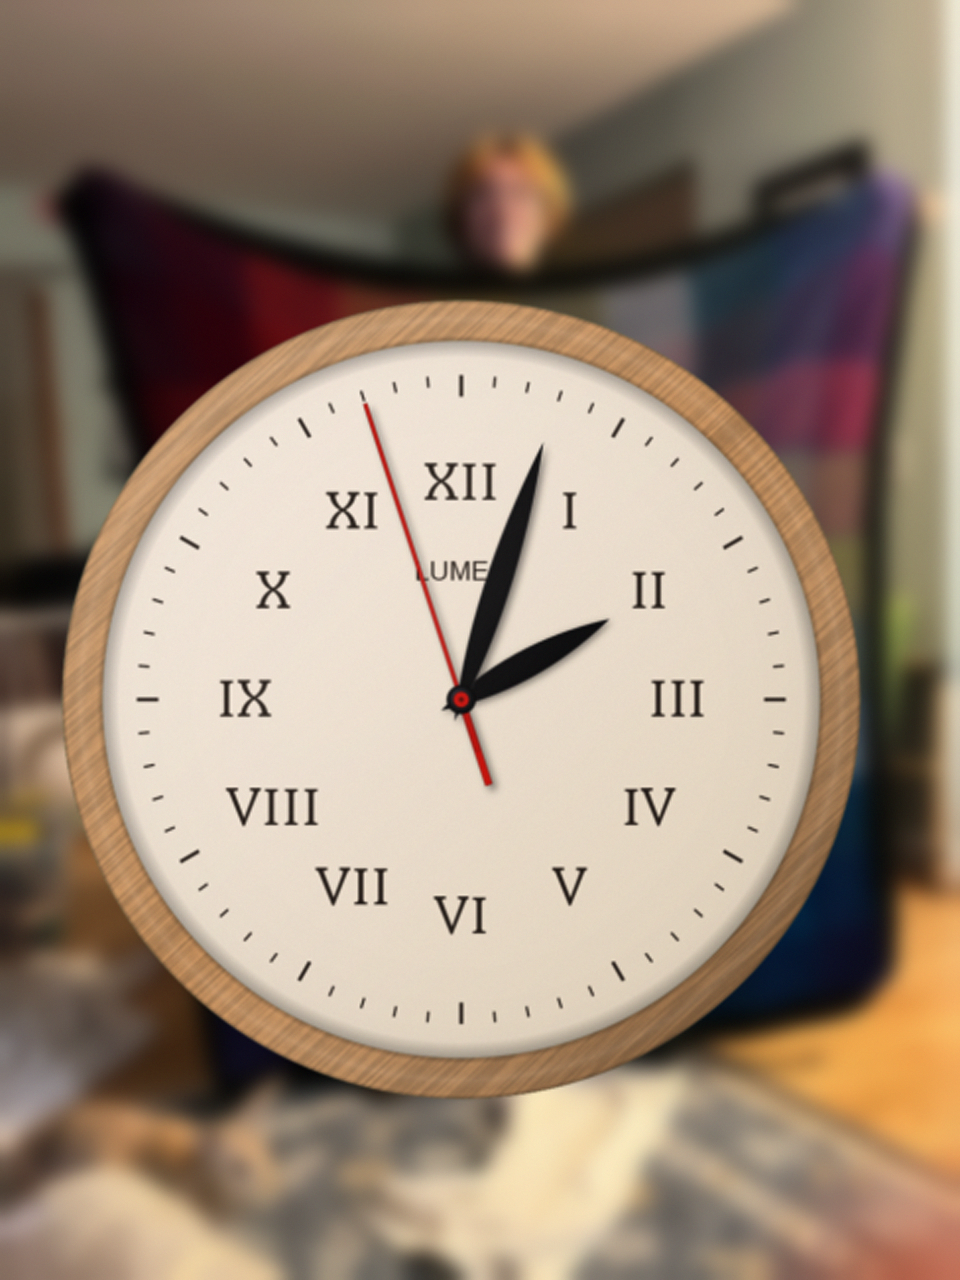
{"hour": 2, "minute": 2, "second": 57}
